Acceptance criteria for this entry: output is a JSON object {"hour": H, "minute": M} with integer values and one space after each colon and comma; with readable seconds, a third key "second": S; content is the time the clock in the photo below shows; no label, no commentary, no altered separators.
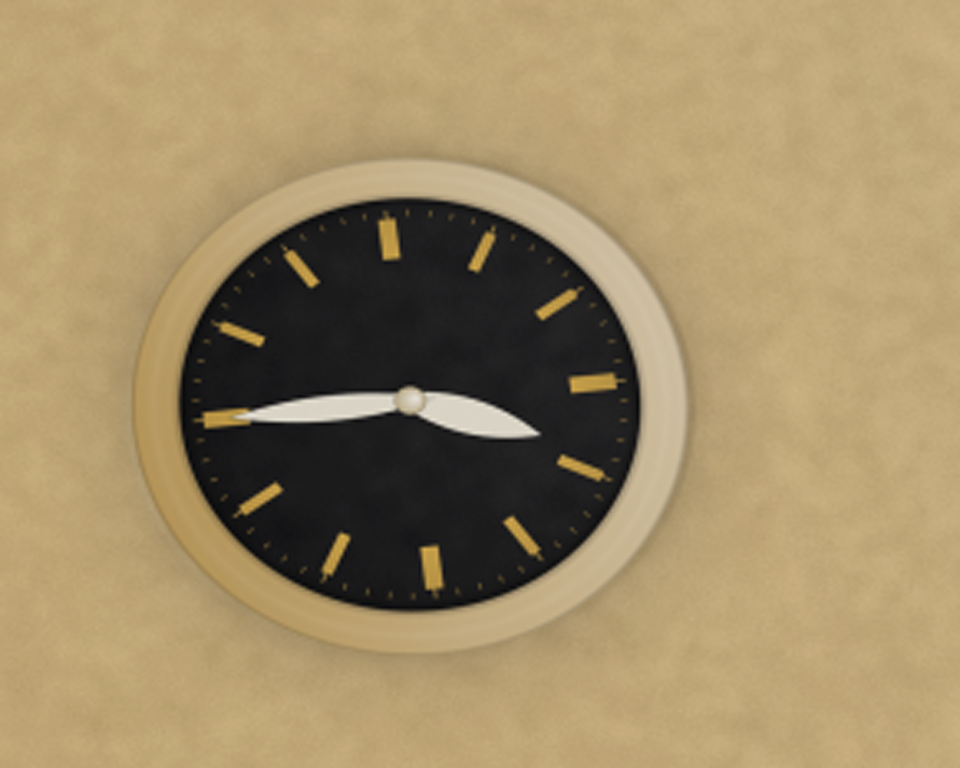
{"hour": 3, "minute": 45}
